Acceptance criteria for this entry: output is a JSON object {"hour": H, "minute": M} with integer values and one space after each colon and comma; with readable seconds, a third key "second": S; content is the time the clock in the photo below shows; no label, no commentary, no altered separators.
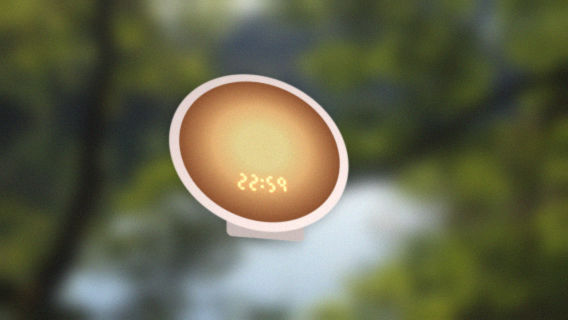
{"hour": 22, "minute": 59}
